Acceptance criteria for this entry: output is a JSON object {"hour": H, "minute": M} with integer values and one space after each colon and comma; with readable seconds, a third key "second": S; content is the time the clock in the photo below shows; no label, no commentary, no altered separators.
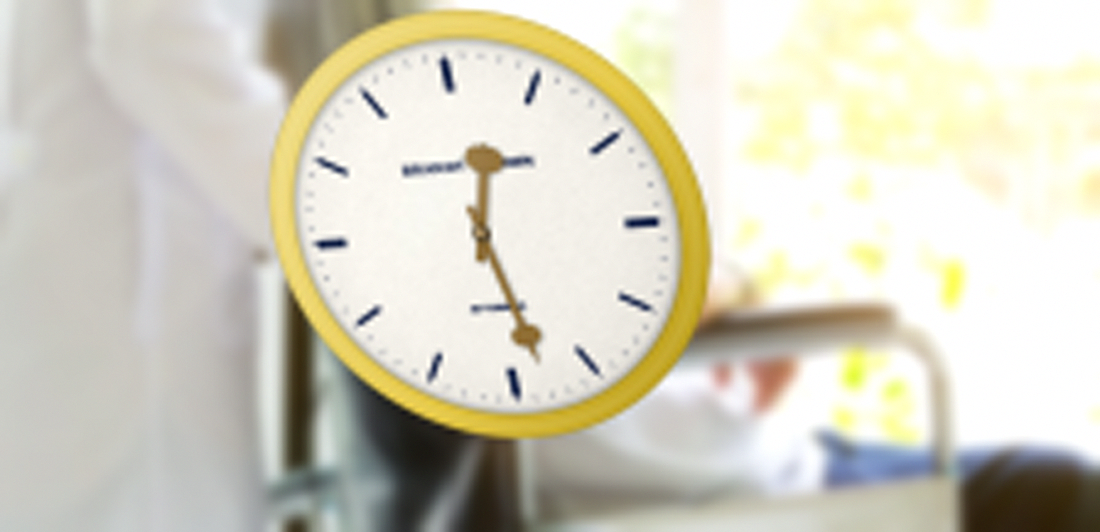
{"hour": 12, "minute": 28}
